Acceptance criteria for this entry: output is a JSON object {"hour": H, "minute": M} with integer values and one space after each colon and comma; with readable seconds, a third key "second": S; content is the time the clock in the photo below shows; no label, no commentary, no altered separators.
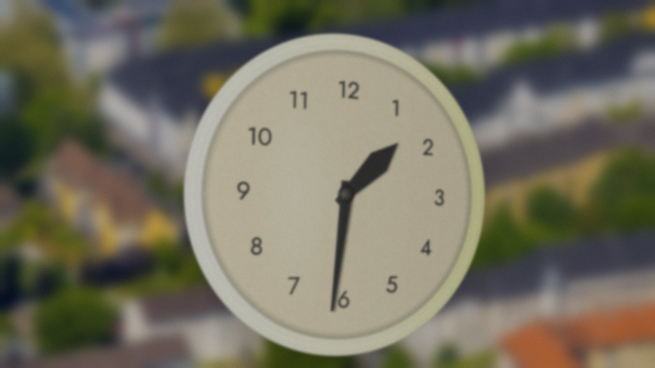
{"hour": 1, "minute": 31}
